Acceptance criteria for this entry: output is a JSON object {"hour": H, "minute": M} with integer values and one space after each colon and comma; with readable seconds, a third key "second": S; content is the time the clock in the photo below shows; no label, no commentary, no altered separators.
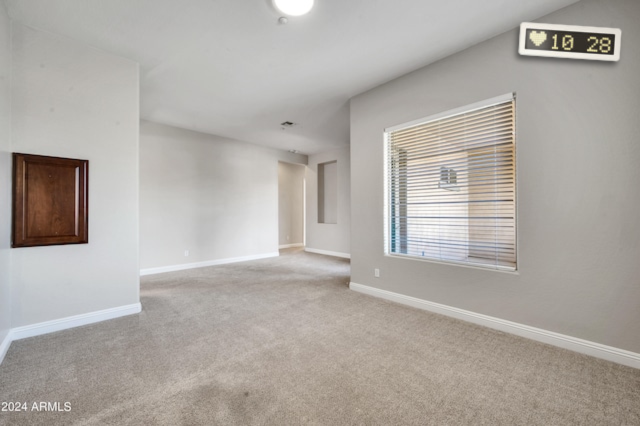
{"hour": 10, "minute": 28}
